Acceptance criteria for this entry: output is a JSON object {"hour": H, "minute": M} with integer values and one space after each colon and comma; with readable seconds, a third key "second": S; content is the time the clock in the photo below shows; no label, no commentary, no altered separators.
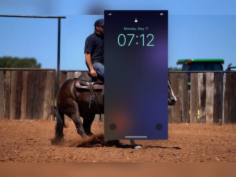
{"hour": 7, "minute": 12}
